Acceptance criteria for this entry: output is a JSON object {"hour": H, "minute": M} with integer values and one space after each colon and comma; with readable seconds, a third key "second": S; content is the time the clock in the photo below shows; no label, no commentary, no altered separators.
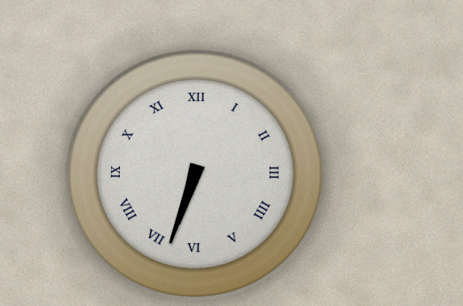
{"hour": 6, "minute": 33}
